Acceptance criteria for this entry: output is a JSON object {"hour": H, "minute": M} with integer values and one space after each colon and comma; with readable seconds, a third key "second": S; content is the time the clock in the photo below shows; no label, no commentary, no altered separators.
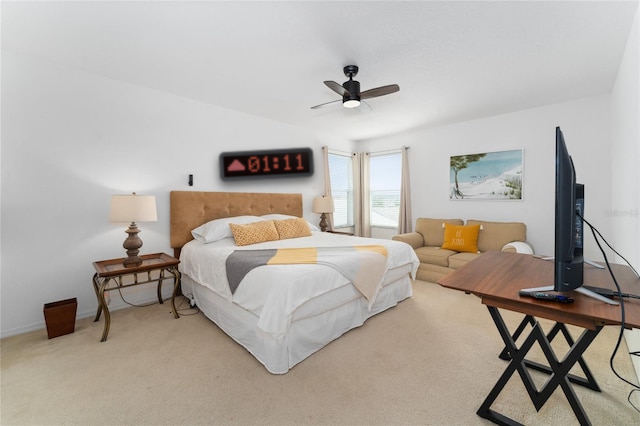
{"hour": 1, "minute": 11}
